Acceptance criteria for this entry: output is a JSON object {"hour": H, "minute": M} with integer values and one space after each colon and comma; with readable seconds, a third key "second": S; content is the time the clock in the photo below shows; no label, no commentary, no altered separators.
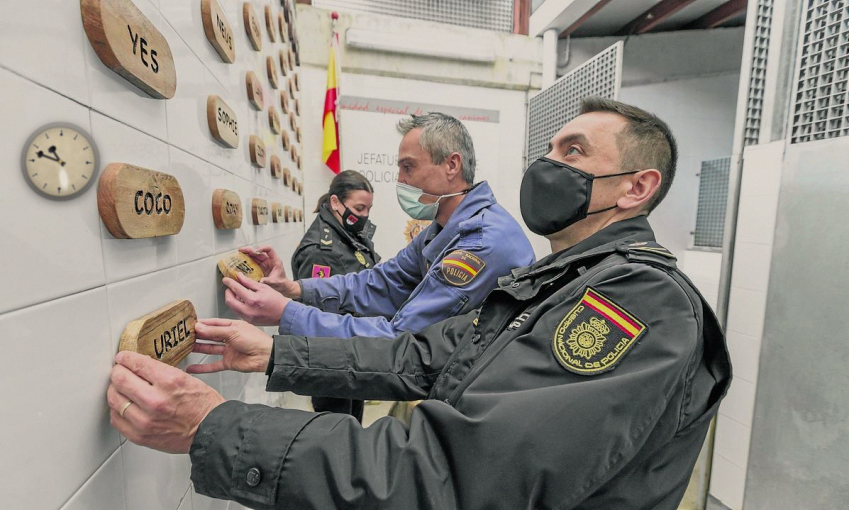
{"hour": 10, "minute": 48}
